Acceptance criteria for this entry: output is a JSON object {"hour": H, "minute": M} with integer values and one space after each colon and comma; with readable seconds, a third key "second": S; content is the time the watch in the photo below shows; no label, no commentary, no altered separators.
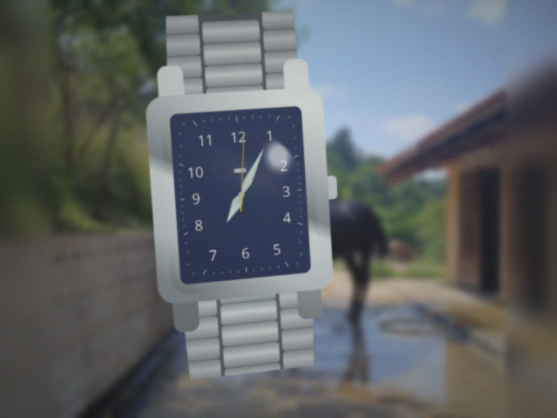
{"hour": 7, "minute": 5, "second": 1}
